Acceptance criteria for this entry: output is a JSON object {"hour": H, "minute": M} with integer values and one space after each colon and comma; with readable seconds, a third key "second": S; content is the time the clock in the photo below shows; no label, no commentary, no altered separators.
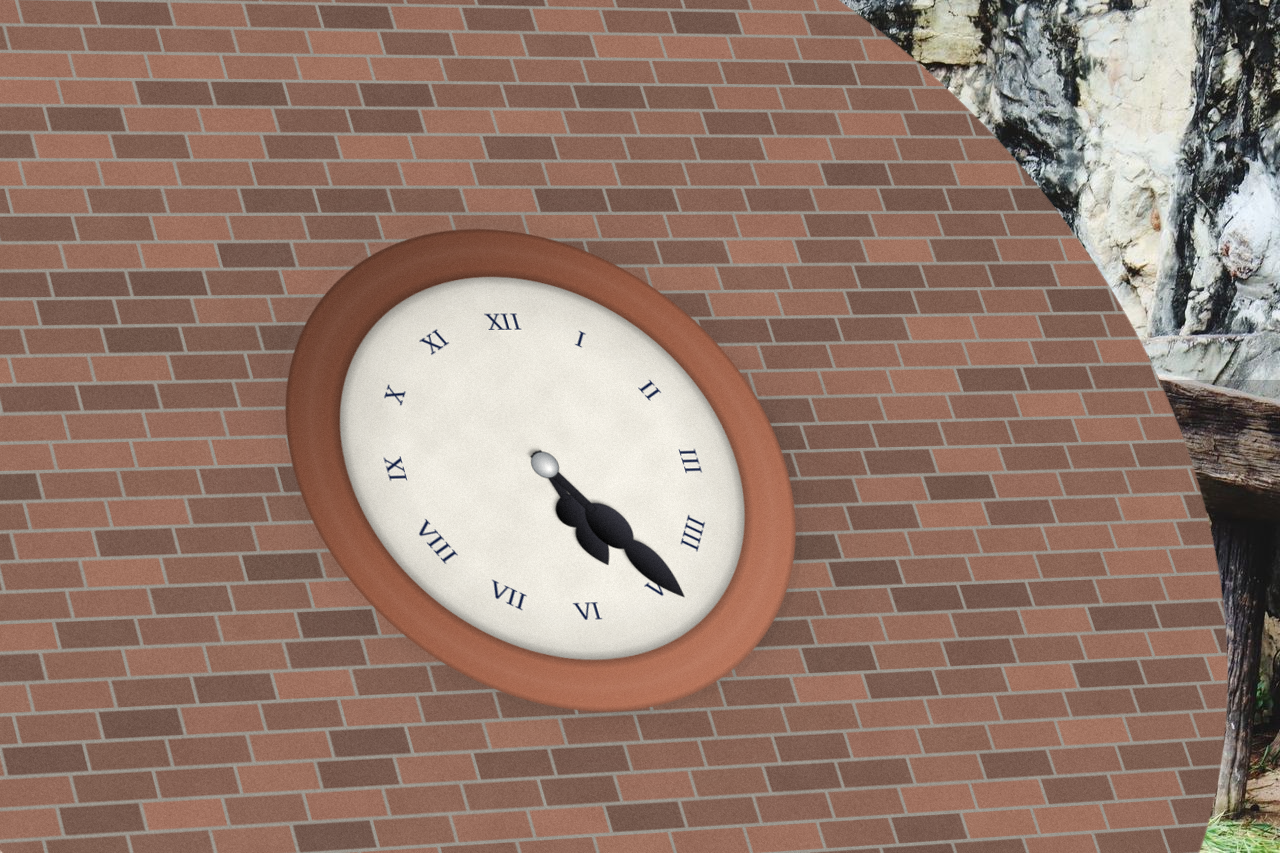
{"hour": 5, "minute": 24}
